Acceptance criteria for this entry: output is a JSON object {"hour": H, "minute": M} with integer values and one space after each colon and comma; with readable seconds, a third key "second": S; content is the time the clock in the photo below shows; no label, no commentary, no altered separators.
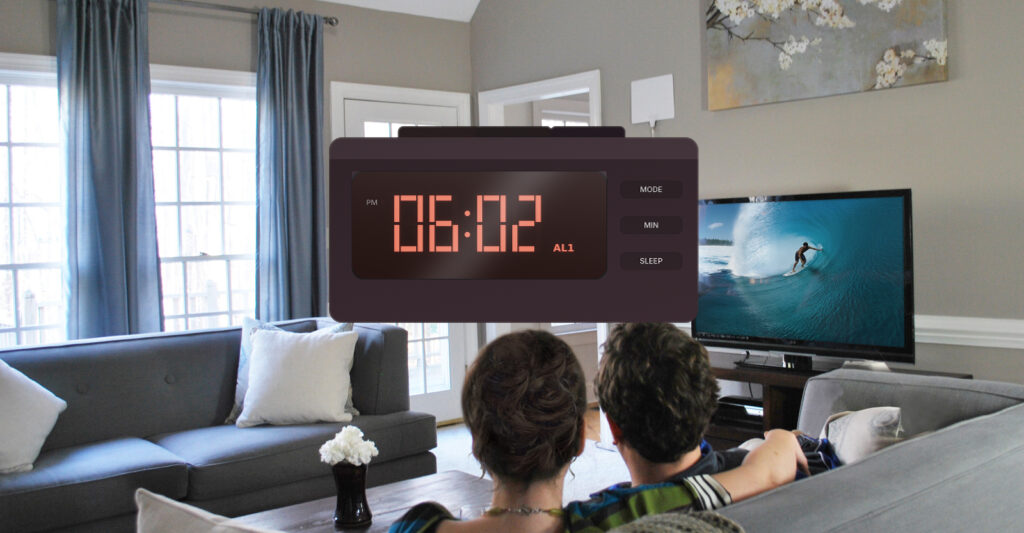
{"hour": 6, "minute": 2}
